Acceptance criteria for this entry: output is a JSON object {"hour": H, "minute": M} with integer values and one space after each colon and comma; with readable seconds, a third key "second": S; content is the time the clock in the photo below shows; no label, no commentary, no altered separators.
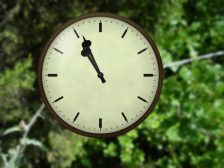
{"hour": 10, "minute": 56}
